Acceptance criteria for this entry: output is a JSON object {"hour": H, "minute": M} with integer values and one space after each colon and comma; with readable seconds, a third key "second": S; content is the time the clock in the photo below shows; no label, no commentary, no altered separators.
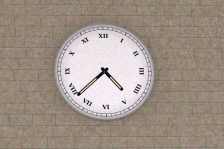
{"hour": 4, "minute": 38}
